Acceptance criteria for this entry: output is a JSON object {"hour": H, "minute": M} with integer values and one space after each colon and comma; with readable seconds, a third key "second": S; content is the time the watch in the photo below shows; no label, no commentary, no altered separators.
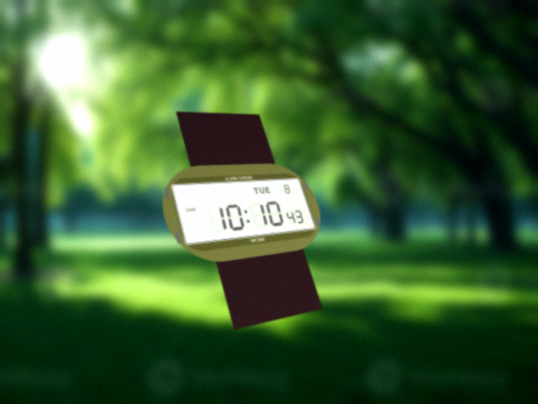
{"hour": 10, "minute": 10, "second": 43}
